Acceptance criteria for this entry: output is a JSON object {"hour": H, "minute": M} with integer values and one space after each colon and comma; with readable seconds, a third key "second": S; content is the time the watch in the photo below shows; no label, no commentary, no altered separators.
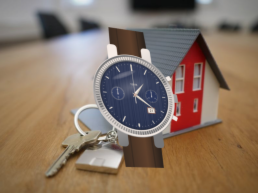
{"hour": 1, "minute": 21}
